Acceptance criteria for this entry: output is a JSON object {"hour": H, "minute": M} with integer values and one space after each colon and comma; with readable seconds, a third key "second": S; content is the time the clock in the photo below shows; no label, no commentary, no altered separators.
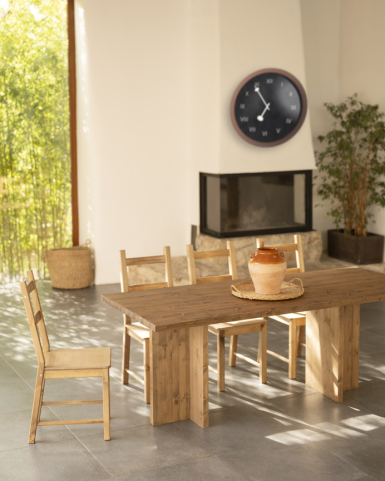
{"hour": 6, "minute": 54}
